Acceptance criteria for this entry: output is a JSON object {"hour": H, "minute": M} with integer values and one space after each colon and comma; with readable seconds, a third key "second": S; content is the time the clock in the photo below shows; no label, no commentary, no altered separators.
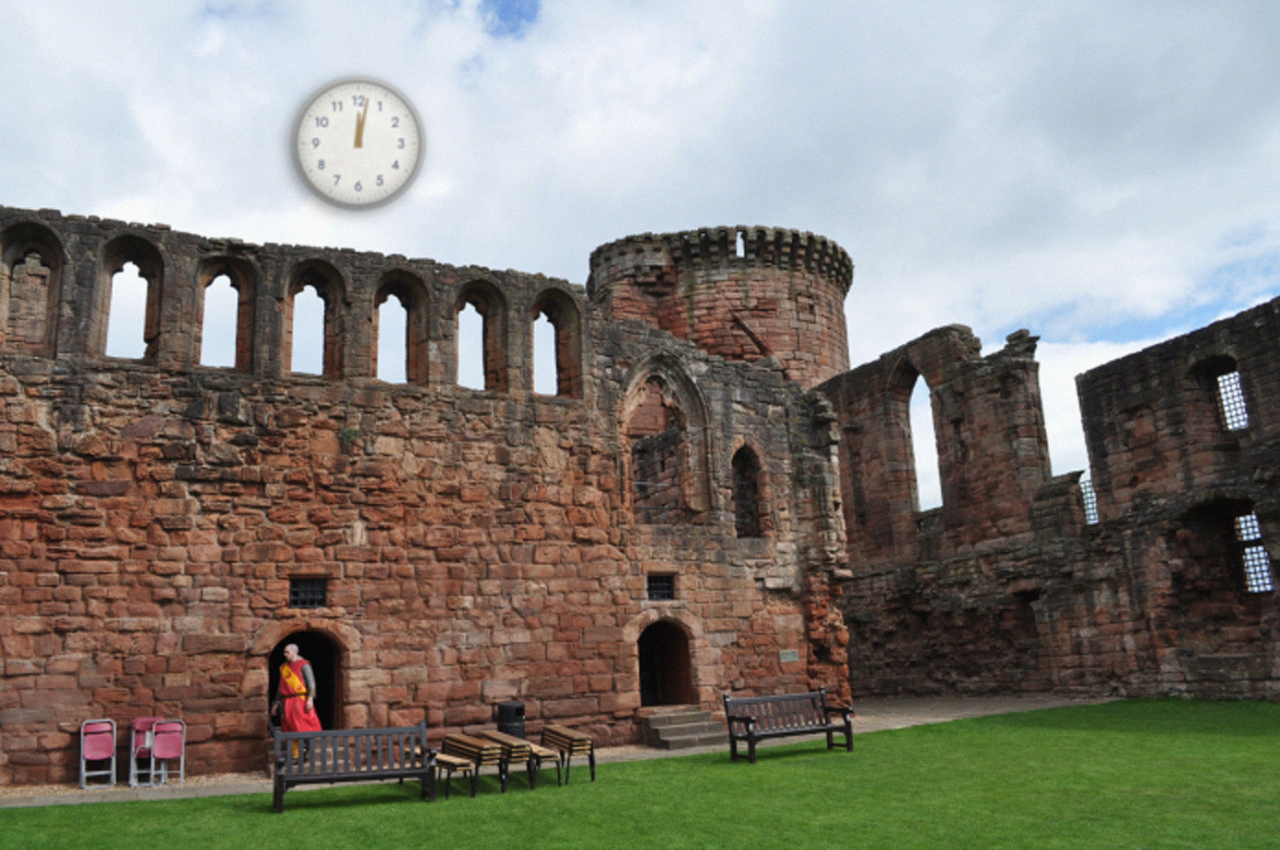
{"hour": 12, "minute": 2}
